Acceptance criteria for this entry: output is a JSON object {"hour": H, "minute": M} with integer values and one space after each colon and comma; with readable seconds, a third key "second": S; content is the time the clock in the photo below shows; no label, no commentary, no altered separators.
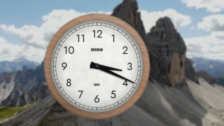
{"hour": 3, "minute": 19}
